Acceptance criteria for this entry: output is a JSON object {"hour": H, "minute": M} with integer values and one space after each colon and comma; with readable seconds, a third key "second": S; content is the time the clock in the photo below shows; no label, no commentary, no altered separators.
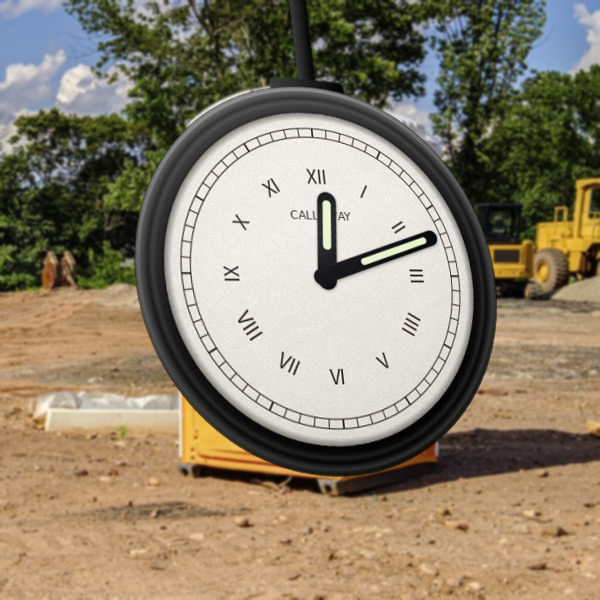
{"hour": 12, "minute": 12}
